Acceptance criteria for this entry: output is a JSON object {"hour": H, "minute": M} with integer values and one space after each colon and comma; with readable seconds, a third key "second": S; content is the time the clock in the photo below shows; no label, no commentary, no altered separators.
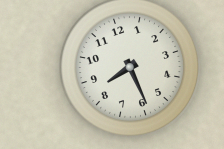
{"hour": 8, "minute": 29}
